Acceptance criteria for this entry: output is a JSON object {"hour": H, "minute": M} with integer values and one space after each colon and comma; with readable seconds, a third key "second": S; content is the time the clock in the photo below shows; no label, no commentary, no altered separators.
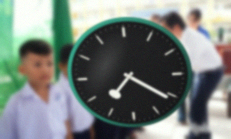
{"hour": 7, "minute": 21}
